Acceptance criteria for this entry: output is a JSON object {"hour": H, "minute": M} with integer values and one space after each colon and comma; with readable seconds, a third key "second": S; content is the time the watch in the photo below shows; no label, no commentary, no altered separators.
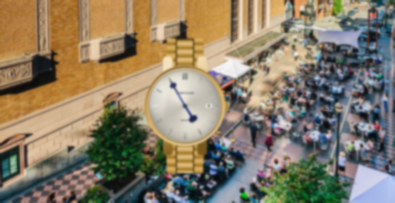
{"hour": 4, "minute": 55}
